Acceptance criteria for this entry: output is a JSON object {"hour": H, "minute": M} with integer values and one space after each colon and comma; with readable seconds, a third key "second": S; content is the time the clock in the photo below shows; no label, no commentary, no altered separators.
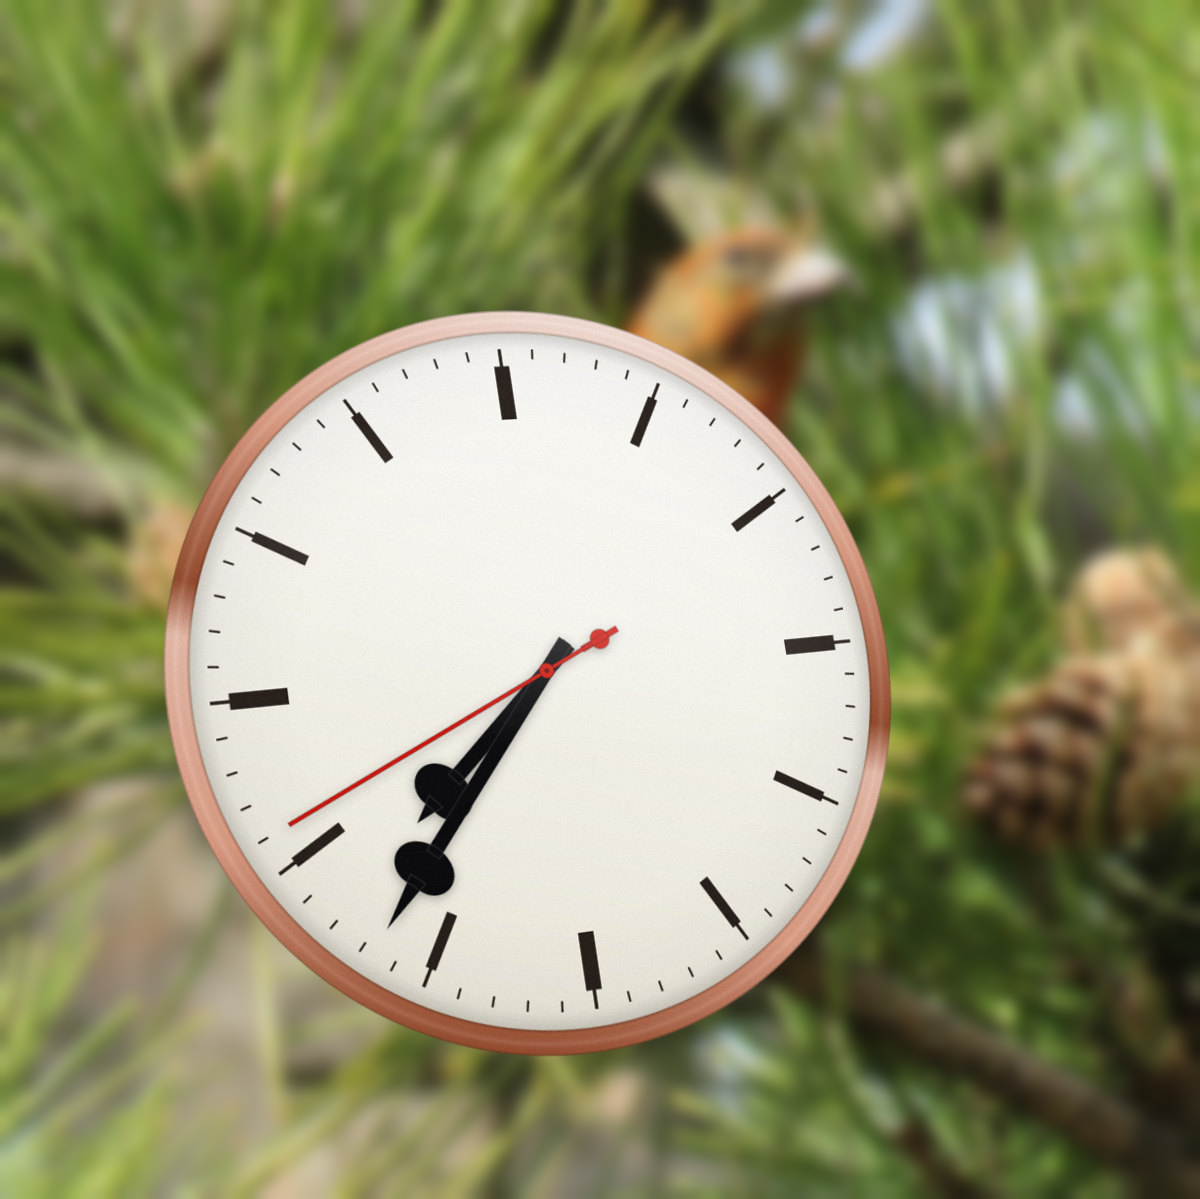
{"hour": 7, "minute": 36, "second": 41}
